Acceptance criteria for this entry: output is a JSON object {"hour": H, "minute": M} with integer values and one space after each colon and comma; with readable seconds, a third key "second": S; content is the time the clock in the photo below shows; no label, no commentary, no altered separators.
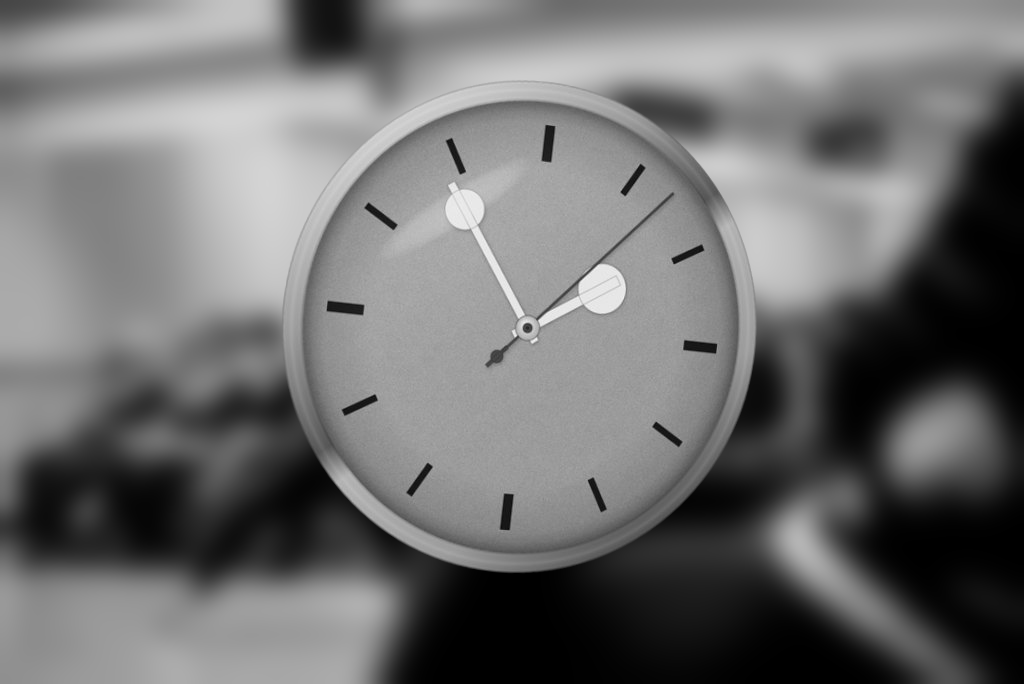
{"hour": 1, "minute": 54, "second": 7}
